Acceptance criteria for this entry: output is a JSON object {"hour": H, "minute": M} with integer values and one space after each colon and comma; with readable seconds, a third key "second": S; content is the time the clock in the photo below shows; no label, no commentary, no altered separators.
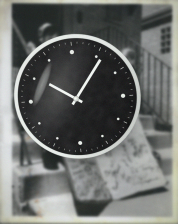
{"hour": 10, "minute": 6}
